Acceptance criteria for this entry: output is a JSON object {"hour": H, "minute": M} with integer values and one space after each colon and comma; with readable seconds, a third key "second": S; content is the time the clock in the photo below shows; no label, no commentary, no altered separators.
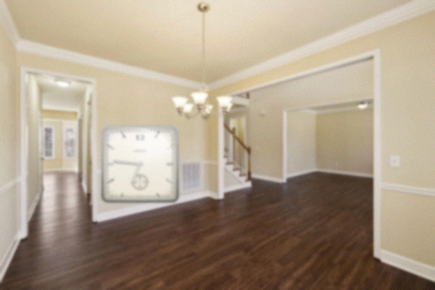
{"hour": 6, "minute": 46}
